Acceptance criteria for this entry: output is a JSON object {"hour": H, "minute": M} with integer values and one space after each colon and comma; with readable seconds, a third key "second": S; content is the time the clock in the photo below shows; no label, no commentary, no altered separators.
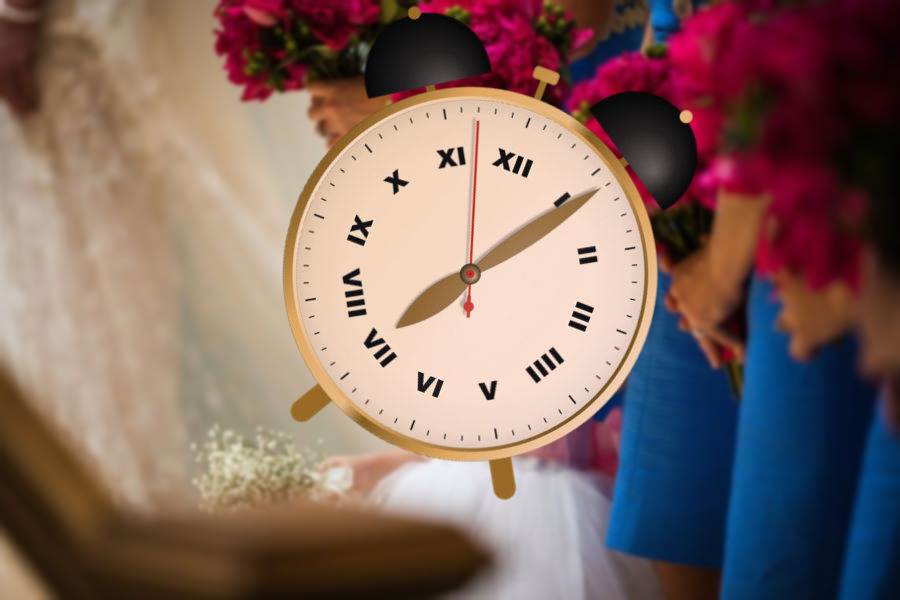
{"hour": 7, "minute": 5, "second": 57}
